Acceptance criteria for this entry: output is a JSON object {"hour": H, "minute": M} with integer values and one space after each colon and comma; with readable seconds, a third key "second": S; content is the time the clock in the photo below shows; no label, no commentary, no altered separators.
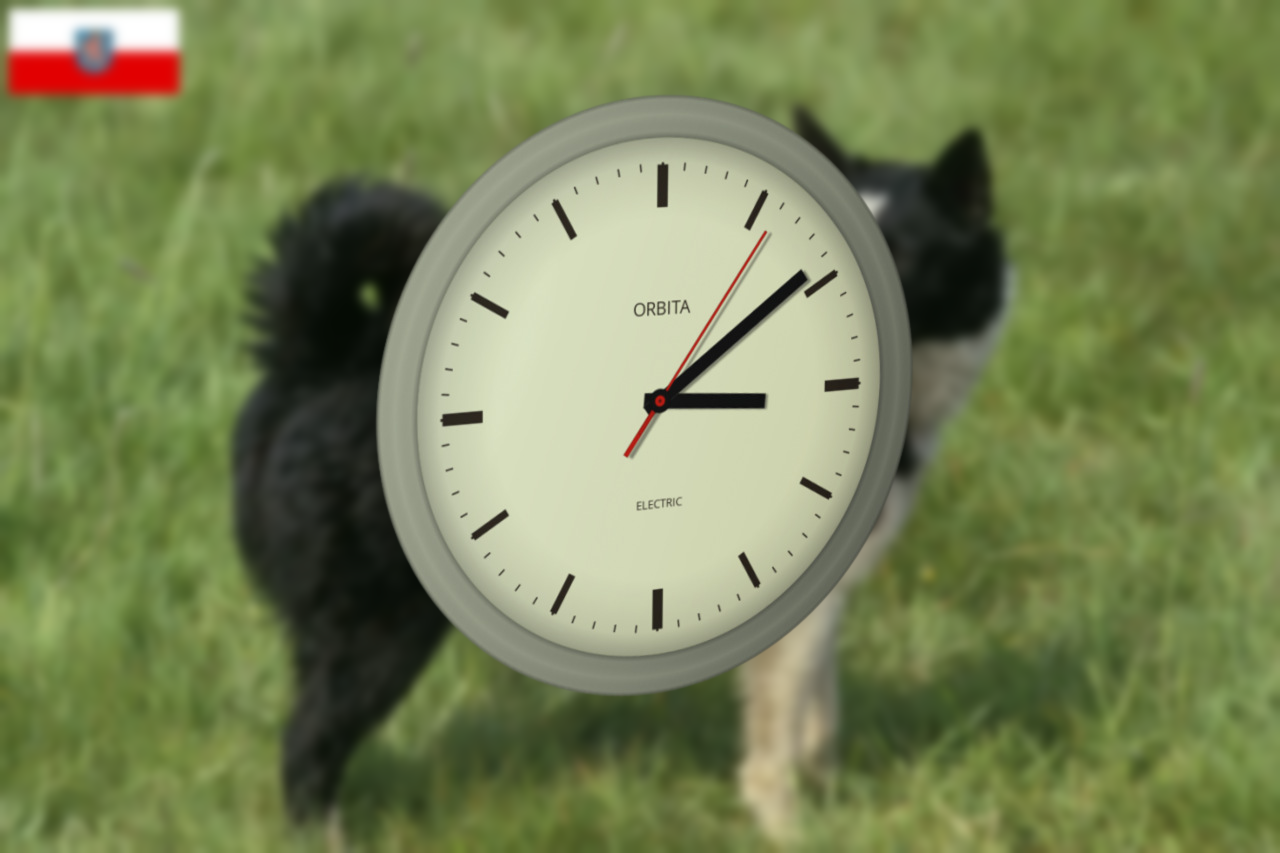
{"hour": 3, "minute": 9, "second": 6}
